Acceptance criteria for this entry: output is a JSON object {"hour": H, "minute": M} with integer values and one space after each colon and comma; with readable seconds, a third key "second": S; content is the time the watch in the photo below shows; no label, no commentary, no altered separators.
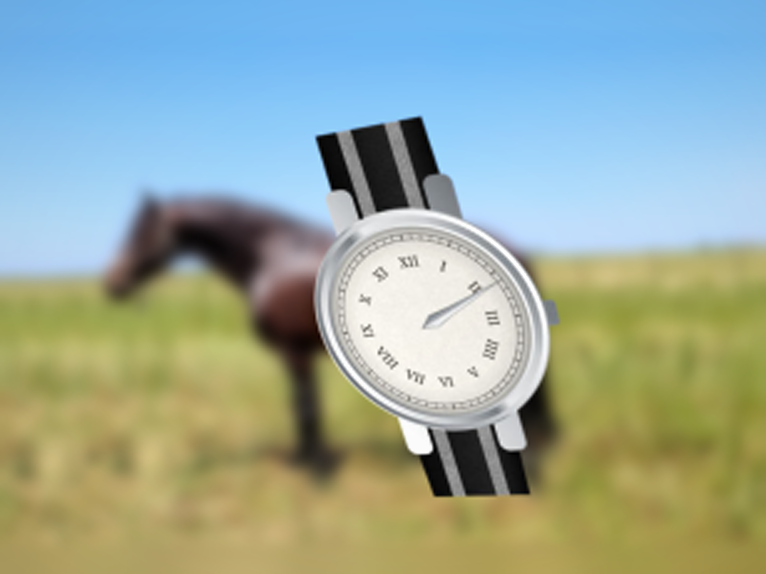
{"hour": 2, "minute": 11}
